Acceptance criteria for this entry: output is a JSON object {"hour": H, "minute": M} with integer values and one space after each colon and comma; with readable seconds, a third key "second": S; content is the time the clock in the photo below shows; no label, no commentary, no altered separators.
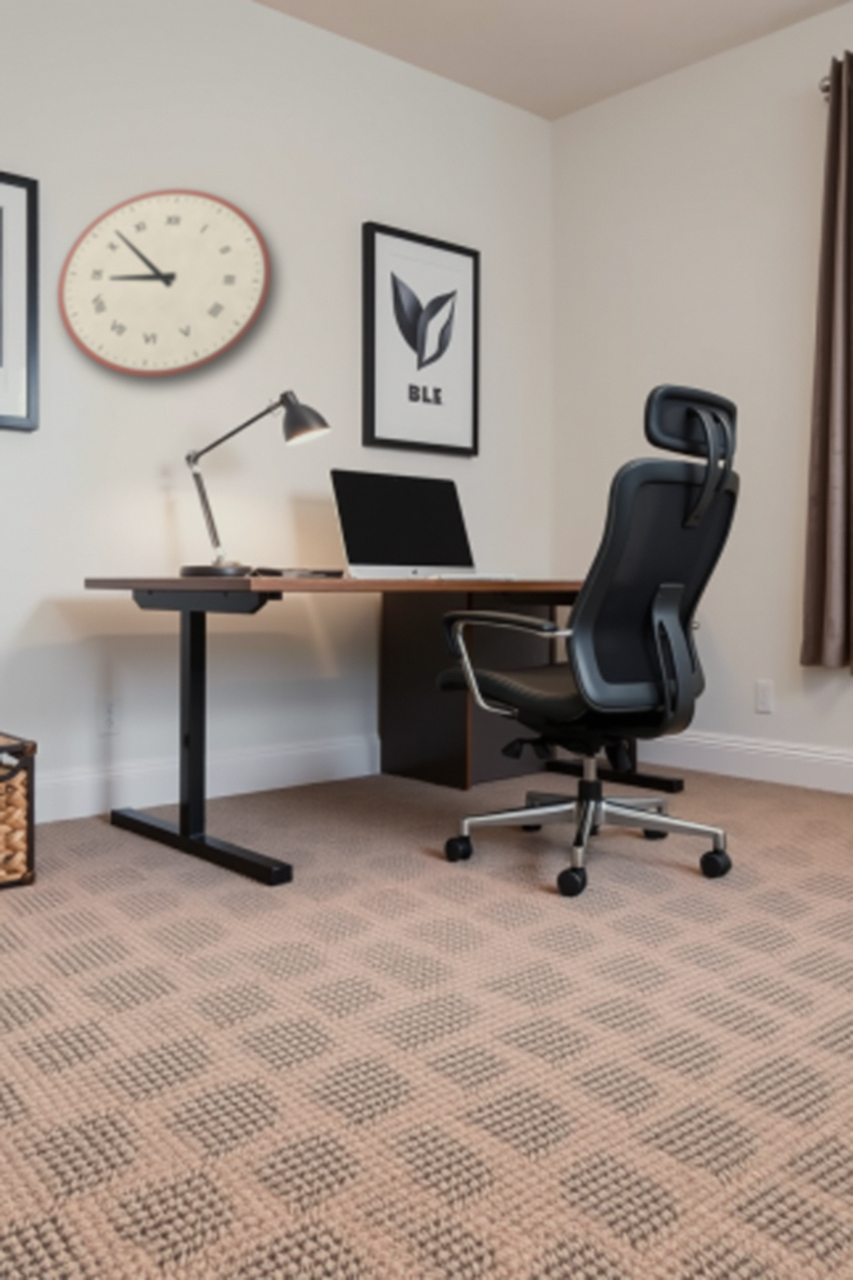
{"hour": 8, "minute": 52}
